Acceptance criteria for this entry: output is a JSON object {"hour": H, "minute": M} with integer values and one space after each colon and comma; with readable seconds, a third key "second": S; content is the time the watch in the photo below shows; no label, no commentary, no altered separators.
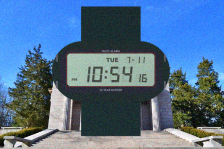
{"hour": 10, "minute": 54, "second": 16}
